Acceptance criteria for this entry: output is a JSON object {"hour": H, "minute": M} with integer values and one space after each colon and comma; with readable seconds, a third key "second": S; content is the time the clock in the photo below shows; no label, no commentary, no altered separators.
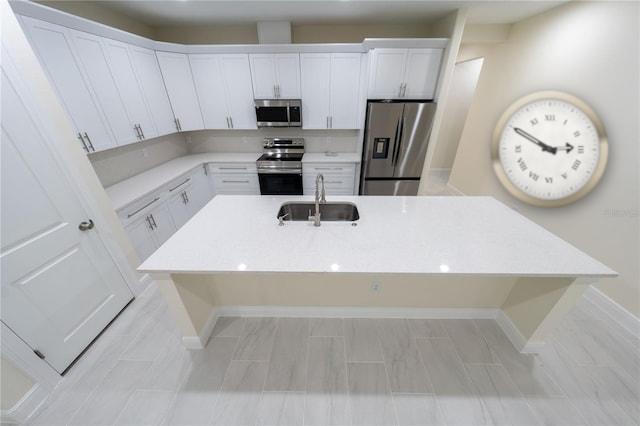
{"hour": 2, "minute": 50}
